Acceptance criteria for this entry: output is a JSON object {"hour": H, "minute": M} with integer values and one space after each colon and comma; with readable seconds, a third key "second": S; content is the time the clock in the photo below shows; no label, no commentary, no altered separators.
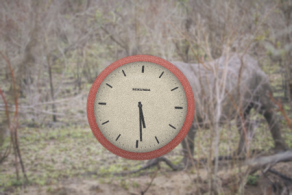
{"hour": 5, "minute": 29}
